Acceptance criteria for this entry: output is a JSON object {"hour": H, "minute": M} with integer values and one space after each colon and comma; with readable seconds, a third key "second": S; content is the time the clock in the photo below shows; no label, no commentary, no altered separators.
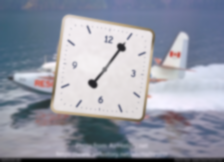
{"hour": 7, "minute": 5}
